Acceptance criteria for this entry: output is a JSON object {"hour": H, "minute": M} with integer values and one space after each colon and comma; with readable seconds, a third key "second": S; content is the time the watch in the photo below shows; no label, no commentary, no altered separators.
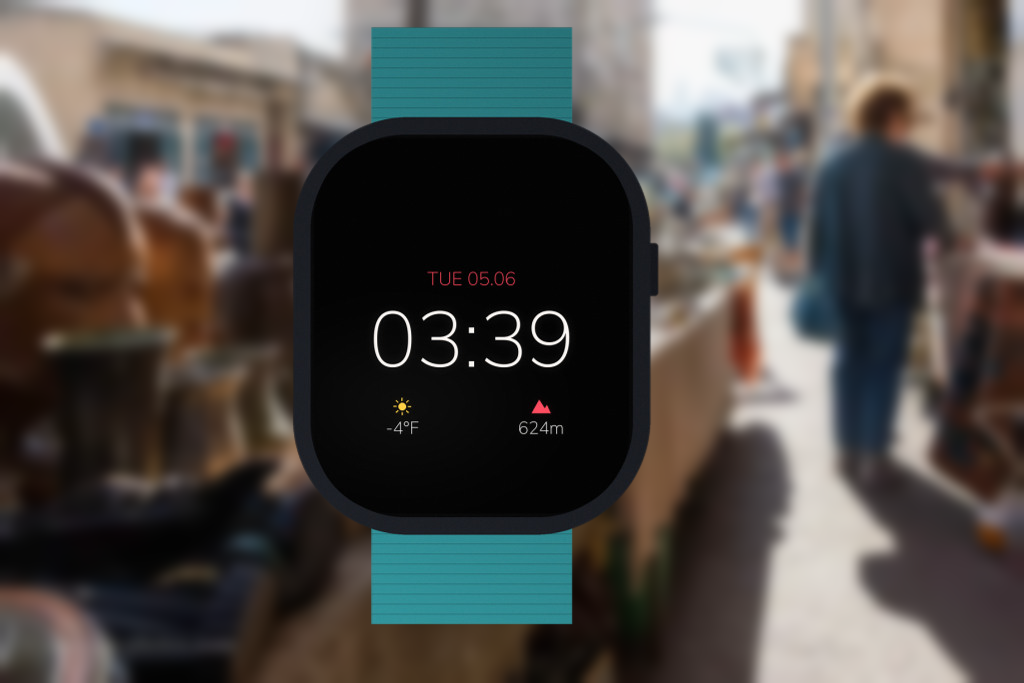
{"hour": 3, "minute": 39}
